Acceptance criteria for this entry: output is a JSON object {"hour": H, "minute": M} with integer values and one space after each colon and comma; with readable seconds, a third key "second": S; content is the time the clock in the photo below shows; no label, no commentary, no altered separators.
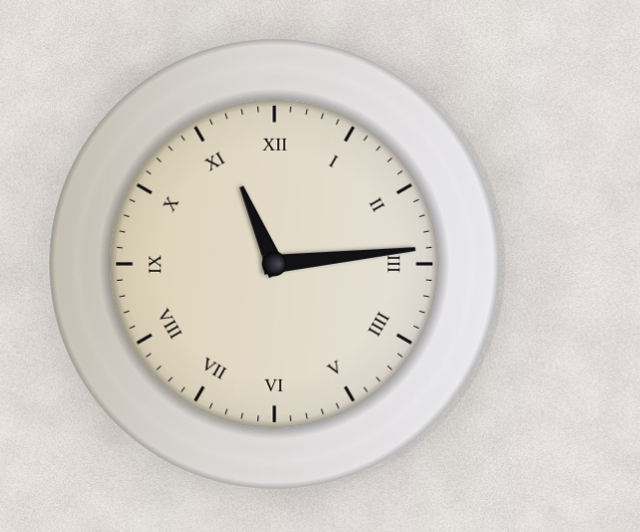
{"hour": 11, "minute": 14}
